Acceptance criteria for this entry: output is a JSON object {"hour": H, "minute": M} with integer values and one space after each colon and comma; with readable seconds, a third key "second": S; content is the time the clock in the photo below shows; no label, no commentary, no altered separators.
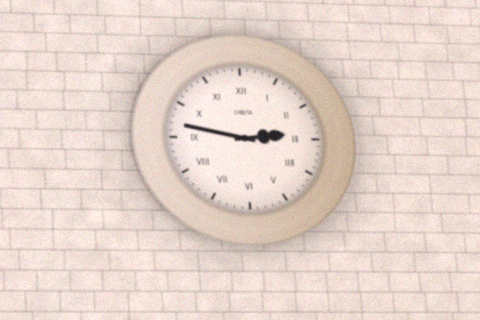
{"hour": 2, "minute": 47}
